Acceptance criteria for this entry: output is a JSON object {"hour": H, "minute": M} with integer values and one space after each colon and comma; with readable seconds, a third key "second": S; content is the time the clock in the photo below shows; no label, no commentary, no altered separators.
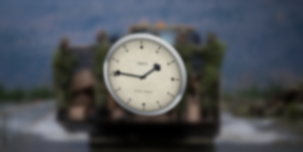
{"hour": 1, "minute": 46}
